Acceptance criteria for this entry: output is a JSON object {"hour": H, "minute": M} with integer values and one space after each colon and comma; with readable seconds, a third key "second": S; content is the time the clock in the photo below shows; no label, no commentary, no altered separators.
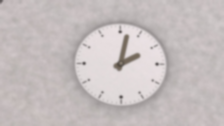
{"hour": 2, "minute": 2}
